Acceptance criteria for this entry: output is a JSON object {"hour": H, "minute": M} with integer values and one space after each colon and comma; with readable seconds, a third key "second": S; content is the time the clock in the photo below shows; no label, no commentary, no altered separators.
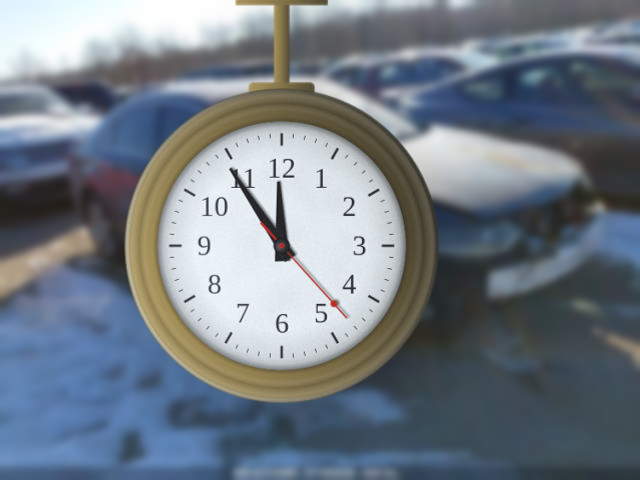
{"hour": 11, "minute": 54, "second": 23}
